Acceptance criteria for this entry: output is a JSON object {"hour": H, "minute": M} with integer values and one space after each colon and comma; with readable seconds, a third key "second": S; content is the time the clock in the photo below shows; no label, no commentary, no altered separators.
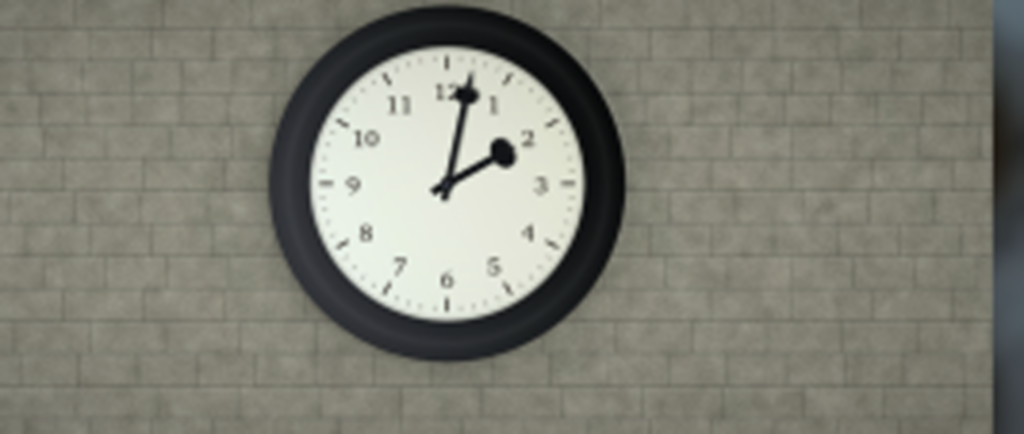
{"hour": 2, "minute": 2}
